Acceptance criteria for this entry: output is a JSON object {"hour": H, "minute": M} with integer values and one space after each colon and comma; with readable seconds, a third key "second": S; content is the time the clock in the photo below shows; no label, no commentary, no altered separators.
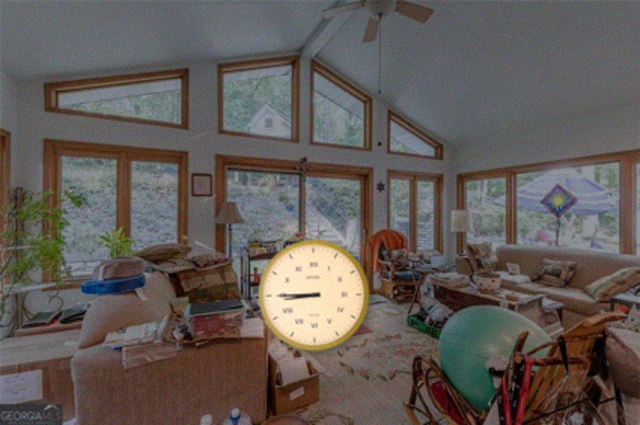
{"hour": 8, "minute": 45}
